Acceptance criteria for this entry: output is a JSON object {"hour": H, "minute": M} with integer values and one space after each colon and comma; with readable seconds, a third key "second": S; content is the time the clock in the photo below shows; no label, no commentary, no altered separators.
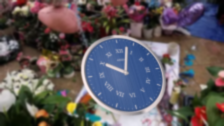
{"hour": 10, "minute": 3}
